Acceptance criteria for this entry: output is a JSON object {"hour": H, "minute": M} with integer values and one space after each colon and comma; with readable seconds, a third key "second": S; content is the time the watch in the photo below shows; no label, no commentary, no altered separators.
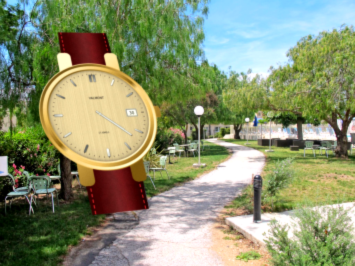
{"hour": 4, "minute": 22}
